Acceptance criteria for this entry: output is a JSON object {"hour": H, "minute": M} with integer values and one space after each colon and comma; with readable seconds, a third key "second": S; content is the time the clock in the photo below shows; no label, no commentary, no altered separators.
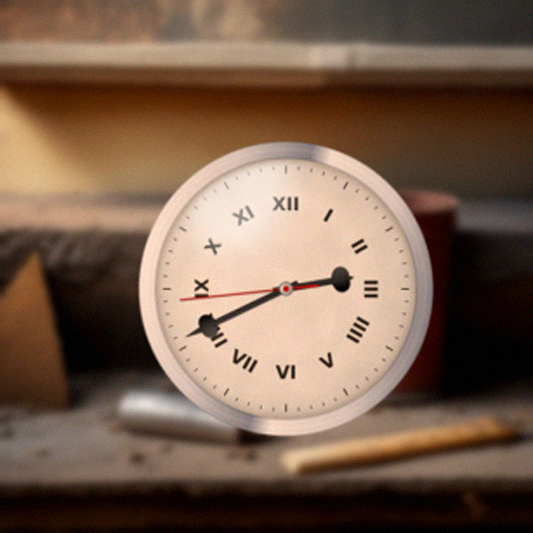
{"hour": 2, "minute": 40, "second": 44}
